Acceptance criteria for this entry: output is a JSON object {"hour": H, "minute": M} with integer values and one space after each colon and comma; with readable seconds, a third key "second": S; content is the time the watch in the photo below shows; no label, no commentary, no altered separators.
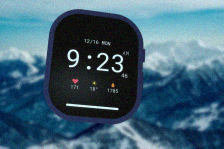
{"hour": 9, "minute": 23}
